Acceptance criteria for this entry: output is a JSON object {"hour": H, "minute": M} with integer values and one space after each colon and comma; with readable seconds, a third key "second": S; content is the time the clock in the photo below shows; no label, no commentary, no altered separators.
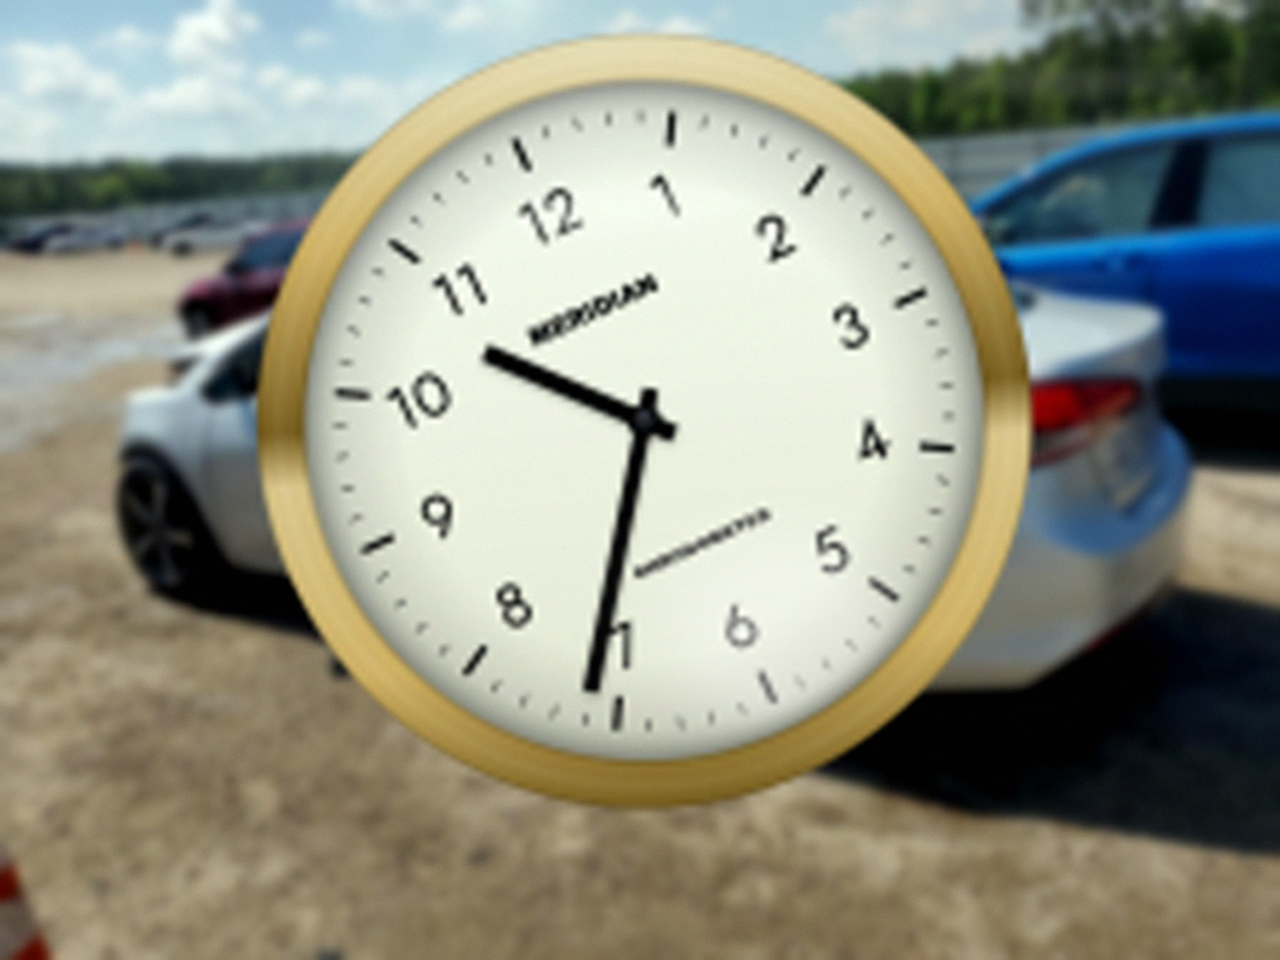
{"hour": 10, "minute": 36}
